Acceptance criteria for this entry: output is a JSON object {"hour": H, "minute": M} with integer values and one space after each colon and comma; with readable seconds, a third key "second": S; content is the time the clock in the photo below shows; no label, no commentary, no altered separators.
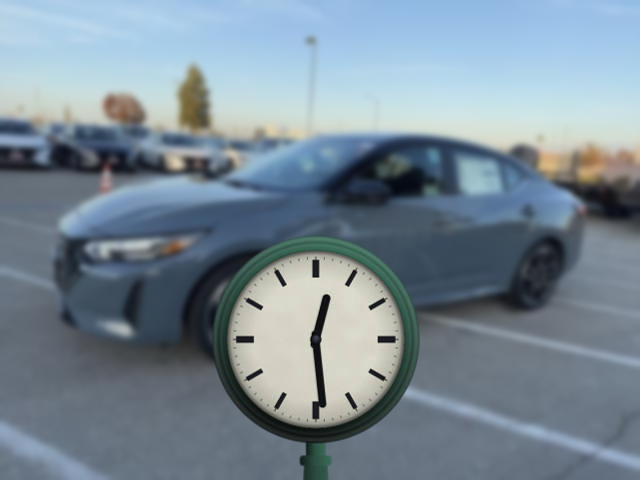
{"hour": 12, "minute": 29}
